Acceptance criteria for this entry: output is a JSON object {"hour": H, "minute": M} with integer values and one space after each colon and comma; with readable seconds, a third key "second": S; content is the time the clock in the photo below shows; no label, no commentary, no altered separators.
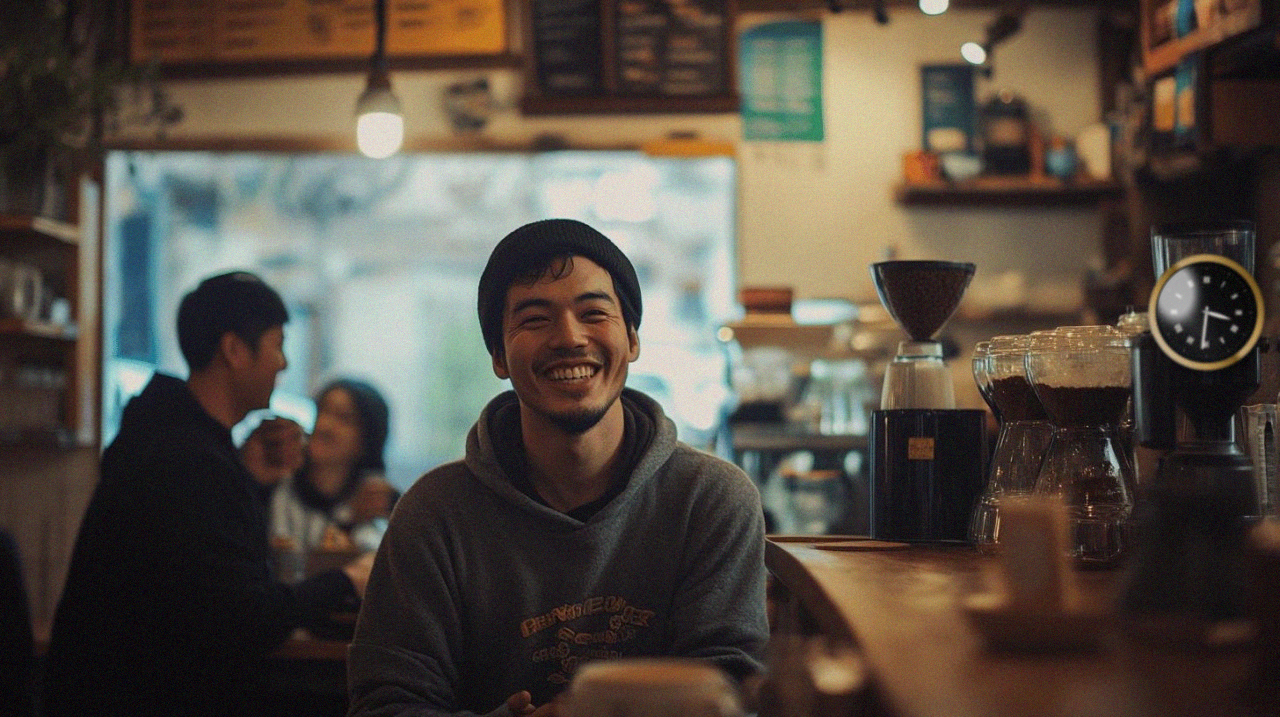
{"hour": 3, "minute": 31}
